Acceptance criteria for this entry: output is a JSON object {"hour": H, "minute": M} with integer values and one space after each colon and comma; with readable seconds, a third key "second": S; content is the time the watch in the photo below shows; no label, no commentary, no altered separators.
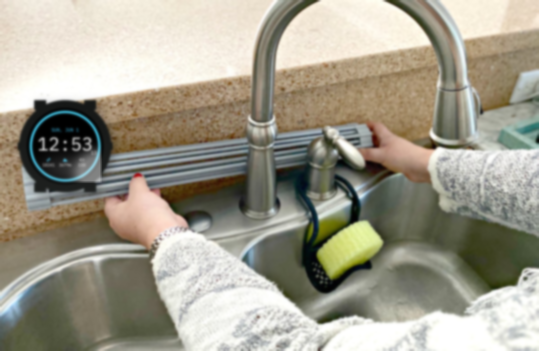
{"hour": 12, "minute": 53}
